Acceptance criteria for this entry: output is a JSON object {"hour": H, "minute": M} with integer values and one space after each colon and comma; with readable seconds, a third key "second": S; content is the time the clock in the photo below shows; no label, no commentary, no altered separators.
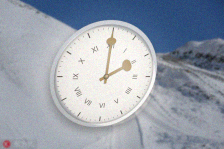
{"hour": 2, "minute": 0}
